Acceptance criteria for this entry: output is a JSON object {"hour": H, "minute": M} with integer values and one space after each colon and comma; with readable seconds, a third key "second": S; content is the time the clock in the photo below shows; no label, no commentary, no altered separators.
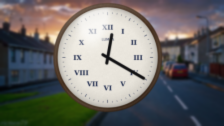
{"hour": 12, "minute": 20}
